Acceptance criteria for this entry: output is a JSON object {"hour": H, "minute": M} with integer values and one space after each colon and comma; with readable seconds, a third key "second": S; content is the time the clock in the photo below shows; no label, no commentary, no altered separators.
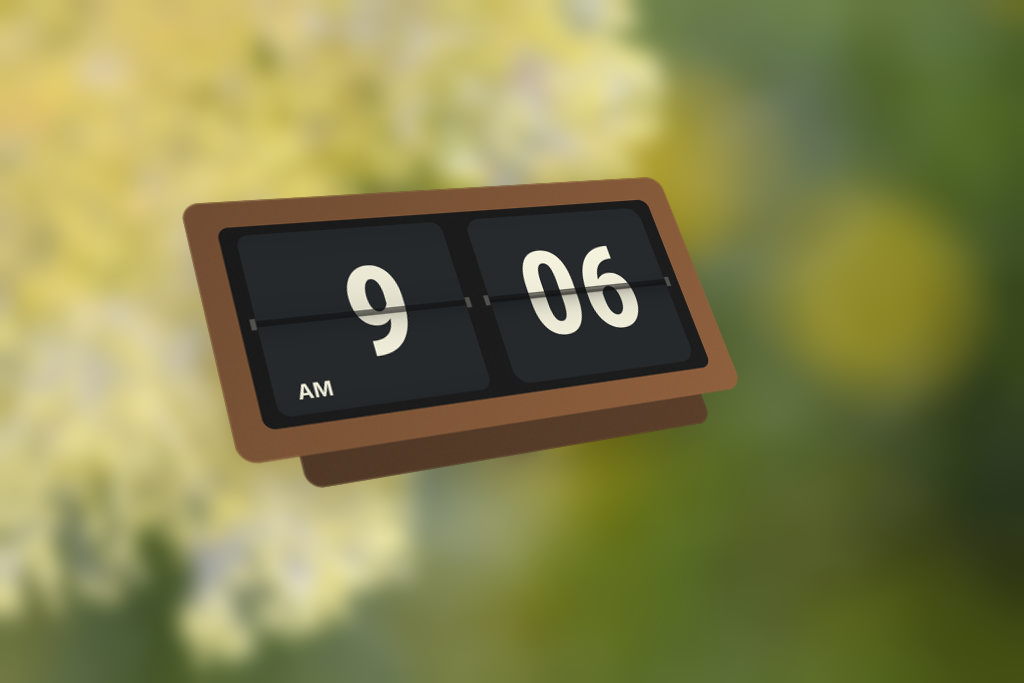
{"hour": 9, "minute": 6}
